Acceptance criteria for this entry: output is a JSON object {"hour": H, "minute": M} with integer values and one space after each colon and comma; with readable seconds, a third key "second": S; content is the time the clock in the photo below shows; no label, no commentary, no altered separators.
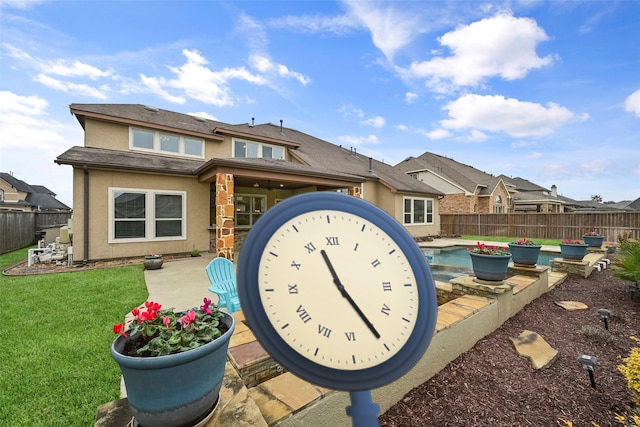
{"hour": 11, "minute": 25}
